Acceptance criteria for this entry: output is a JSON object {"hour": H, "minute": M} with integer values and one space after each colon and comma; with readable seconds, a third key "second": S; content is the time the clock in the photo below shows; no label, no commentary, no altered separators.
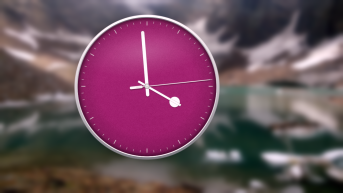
{"hour": 3, "minute": 59, "second": 14}
